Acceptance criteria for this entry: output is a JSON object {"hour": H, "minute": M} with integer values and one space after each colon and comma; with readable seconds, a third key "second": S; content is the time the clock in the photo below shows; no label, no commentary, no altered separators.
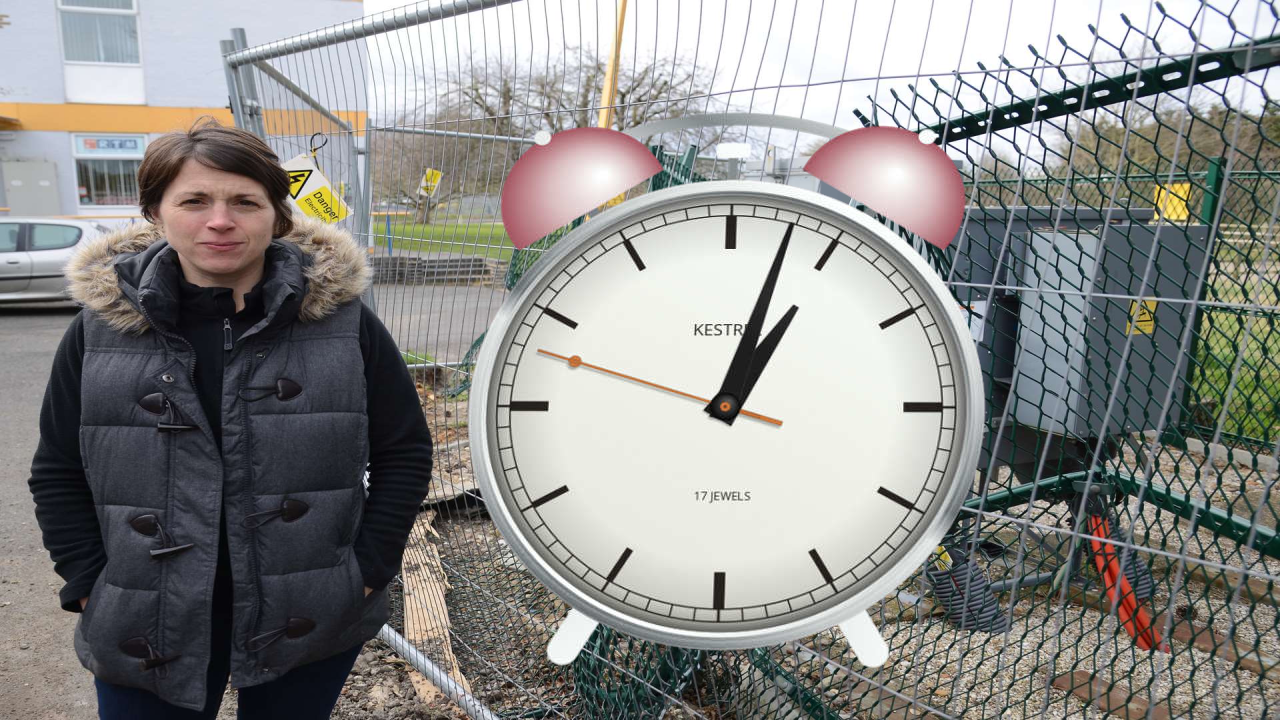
{"hour": 1, "minute": 2, "second": 48}
